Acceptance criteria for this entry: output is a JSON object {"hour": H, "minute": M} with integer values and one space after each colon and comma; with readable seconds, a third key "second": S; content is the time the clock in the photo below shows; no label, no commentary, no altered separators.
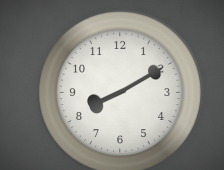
{"hour": 8, "minute": 10}
